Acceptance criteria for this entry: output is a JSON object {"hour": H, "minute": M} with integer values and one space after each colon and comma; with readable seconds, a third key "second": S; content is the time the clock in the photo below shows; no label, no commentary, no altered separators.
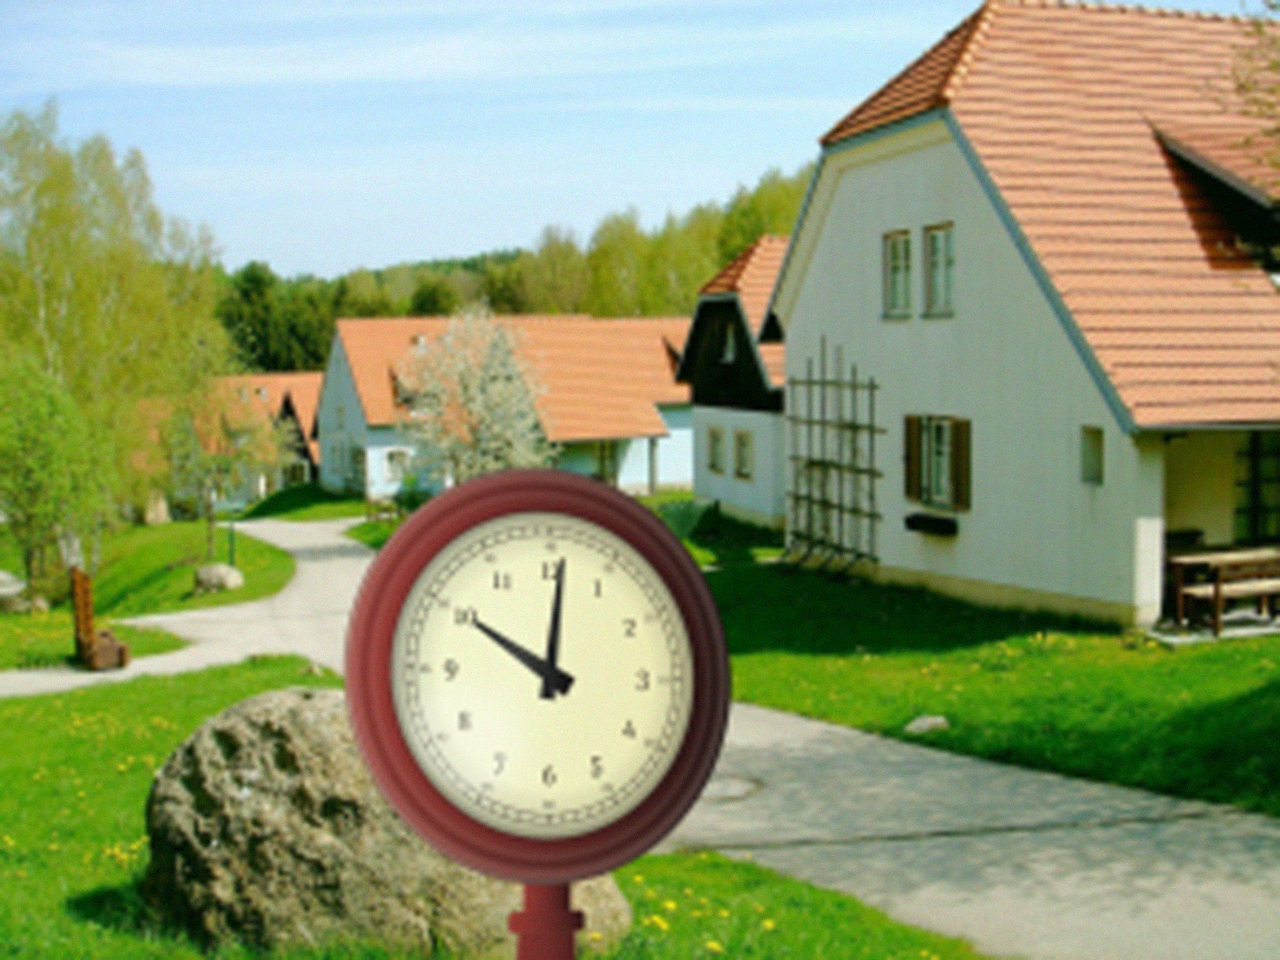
{"hour": 10, "minute": 1}
